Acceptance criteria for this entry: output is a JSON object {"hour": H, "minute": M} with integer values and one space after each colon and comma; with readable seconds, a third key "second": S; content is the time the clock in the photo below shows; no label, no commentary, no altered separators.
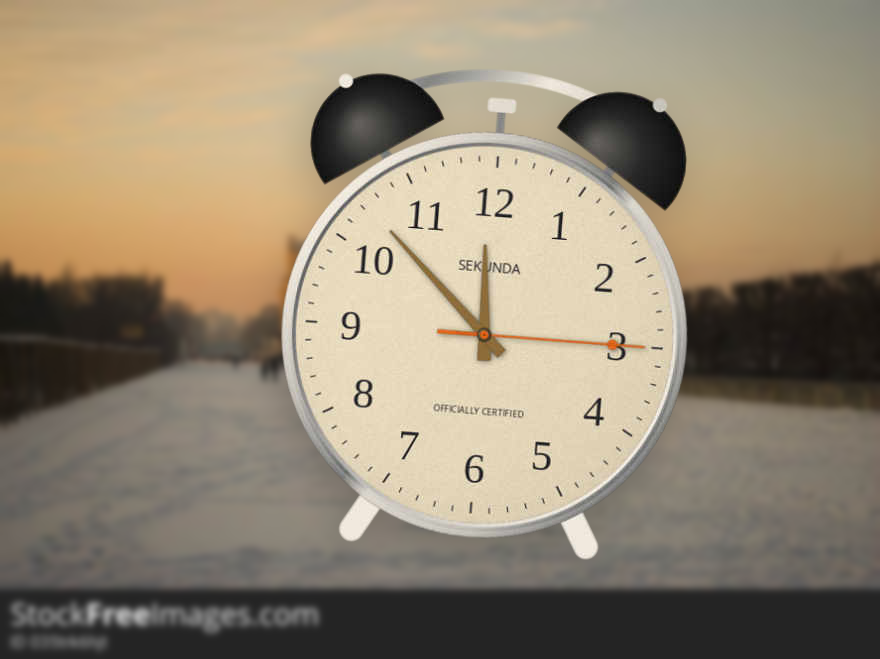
{"hour": 11, "minute": 52, "second": 15}
